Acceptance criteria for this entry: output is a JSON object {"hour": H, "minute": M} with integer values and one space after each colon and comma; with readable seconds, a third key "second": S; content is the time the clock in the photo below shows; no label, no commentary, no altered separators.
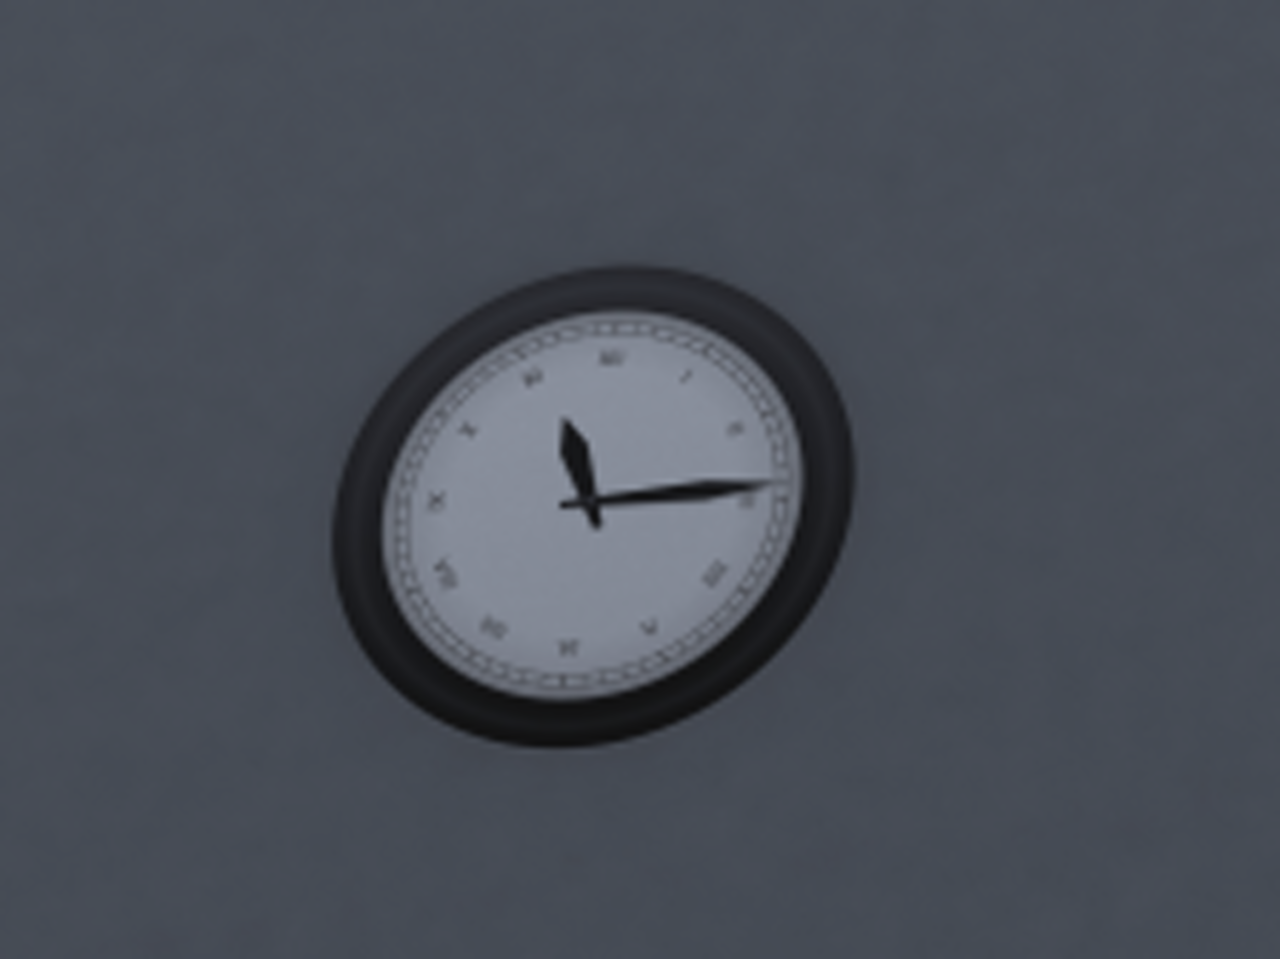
{"hour": 11, "minute": 14}
